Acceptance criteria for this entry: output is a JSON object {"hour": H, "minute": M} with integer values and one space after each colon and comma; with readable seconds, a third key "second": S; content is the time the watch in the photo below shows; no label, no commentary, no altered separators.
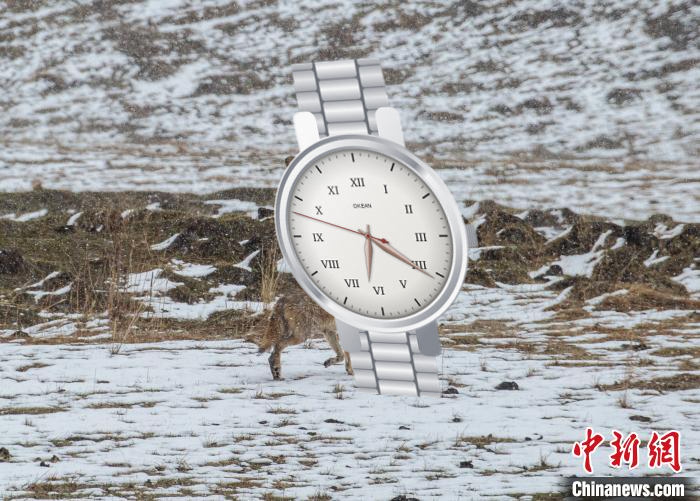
{"hour": 6, "minute": 20, "second": 48}
